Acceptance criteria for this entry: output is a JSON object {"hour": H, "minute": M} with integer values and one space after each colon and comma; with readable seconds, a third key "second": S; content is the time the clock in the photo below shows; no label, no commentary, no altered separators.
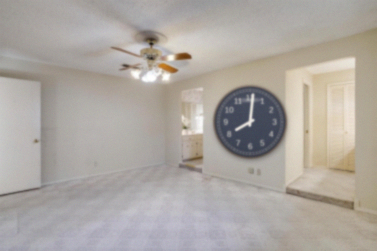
{"hour": 8, "minute": 1}
